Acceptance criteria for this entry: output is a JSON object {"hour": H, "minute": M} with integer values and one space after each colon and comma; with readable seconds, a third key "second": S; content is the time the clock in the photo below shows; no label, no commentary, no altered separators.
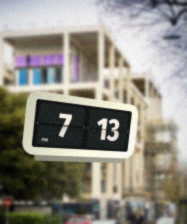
{"hour": 7, "minute": 13}
